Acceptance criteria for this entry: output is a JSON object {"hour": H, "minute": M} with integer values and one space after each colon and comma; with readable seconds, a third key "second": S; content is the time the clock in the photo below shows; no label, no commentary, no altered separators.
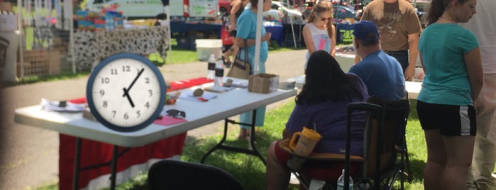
{"hour": 5, "minute": 6}
